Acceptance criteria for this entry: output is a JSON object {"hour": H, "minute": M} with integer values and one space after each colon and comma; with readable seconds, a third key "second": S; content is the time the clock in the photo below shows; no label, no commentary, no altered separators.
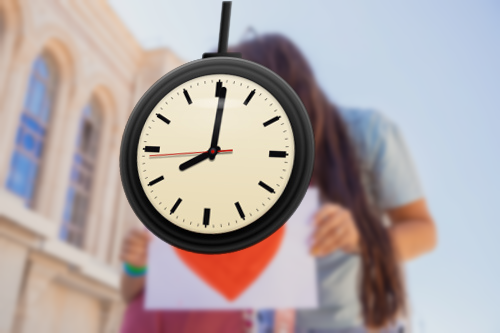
{"hour": 8, "minute": 0, "second": 44}
